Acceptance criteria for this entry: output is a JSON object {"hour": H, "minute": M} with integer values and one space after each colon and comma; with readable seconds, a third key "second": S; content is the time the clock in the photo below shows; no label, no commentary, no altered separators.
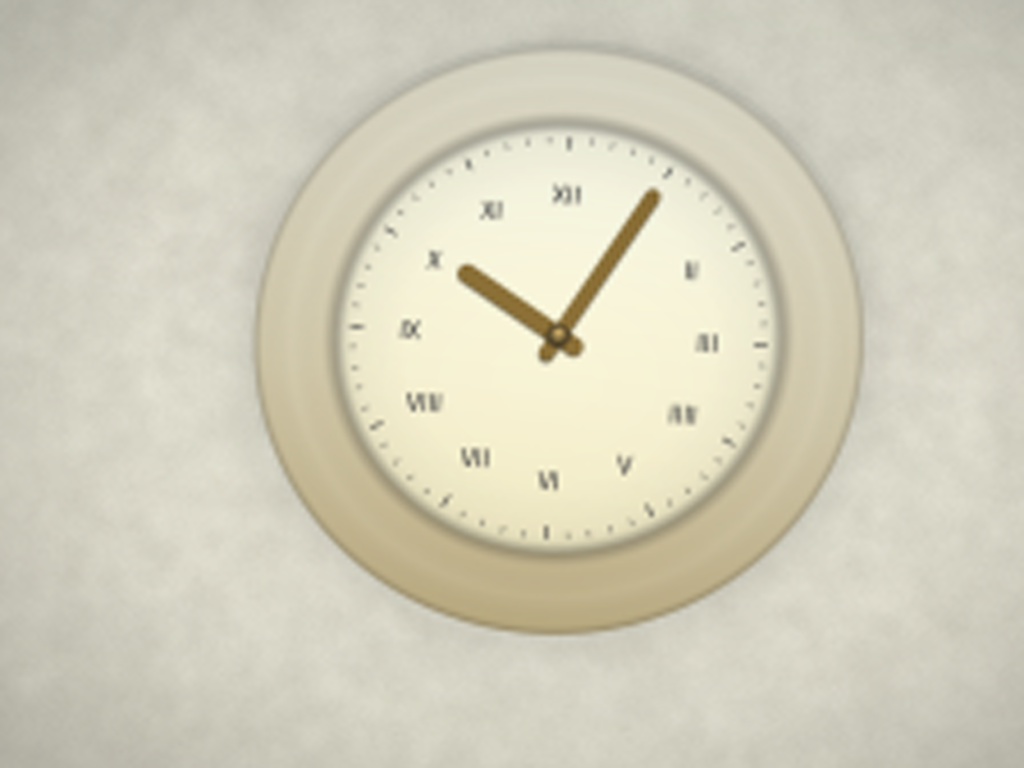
{"hour": 10, "minute": 5}
